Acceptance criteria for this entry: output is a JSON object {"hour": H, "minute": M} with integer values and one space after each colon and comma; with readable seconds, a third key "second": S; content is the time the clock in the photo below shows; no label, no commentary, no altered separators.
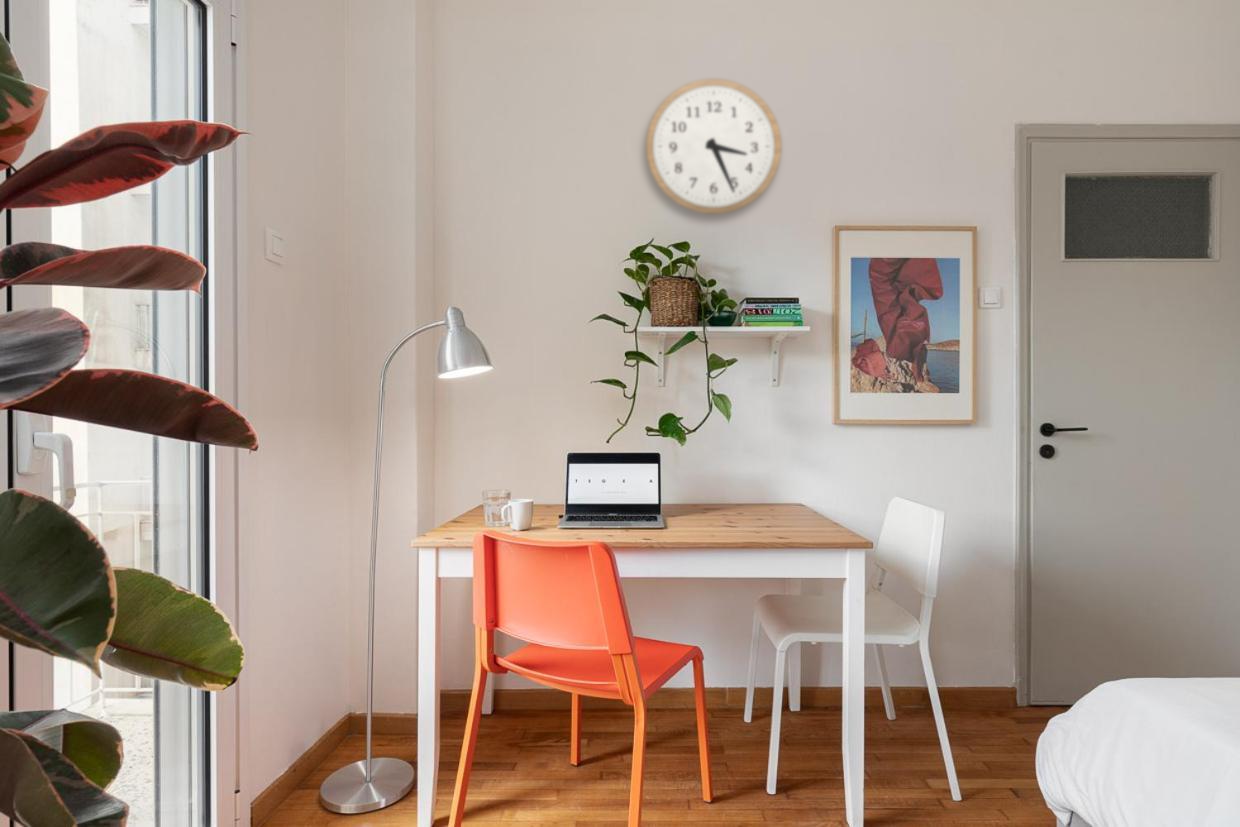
{"hour": 3, "minute": 26}
